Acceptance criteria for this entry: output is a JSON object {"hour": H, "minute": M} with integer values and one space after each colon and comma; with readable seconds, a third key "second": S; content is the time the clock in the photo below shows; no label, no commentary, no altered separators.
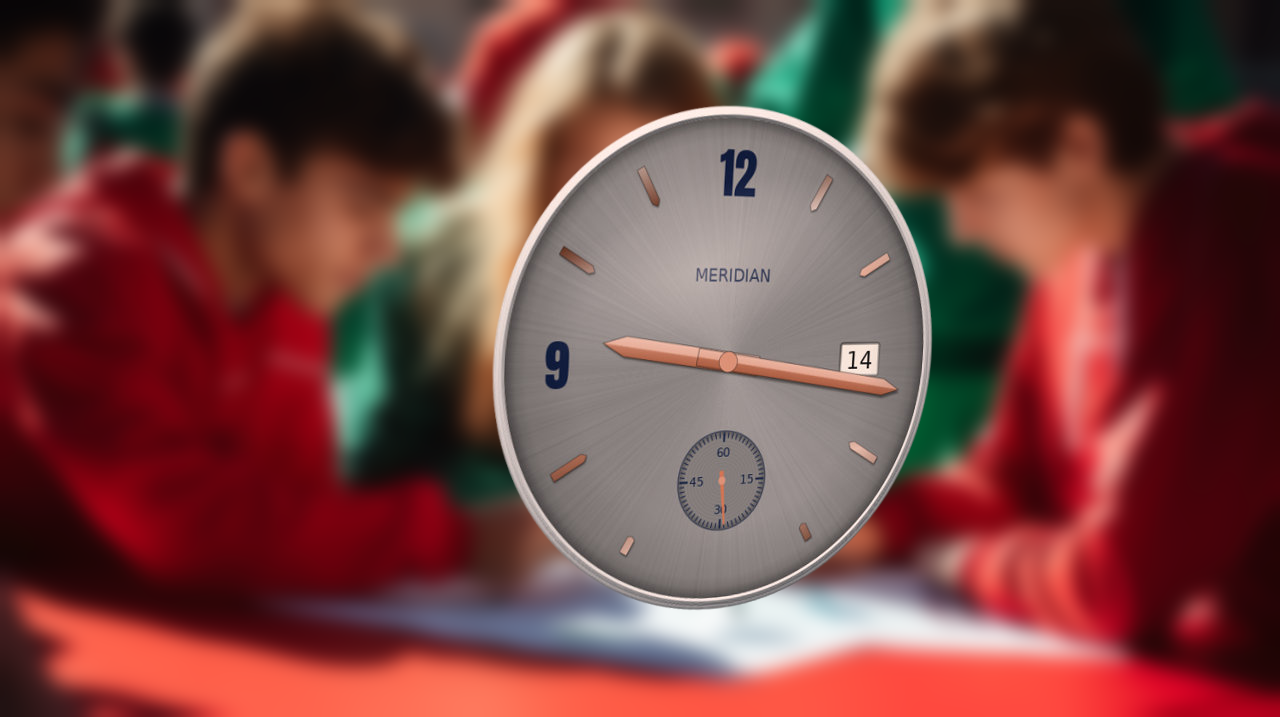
{"hour": 9, "minute": 16, "second": 29}
